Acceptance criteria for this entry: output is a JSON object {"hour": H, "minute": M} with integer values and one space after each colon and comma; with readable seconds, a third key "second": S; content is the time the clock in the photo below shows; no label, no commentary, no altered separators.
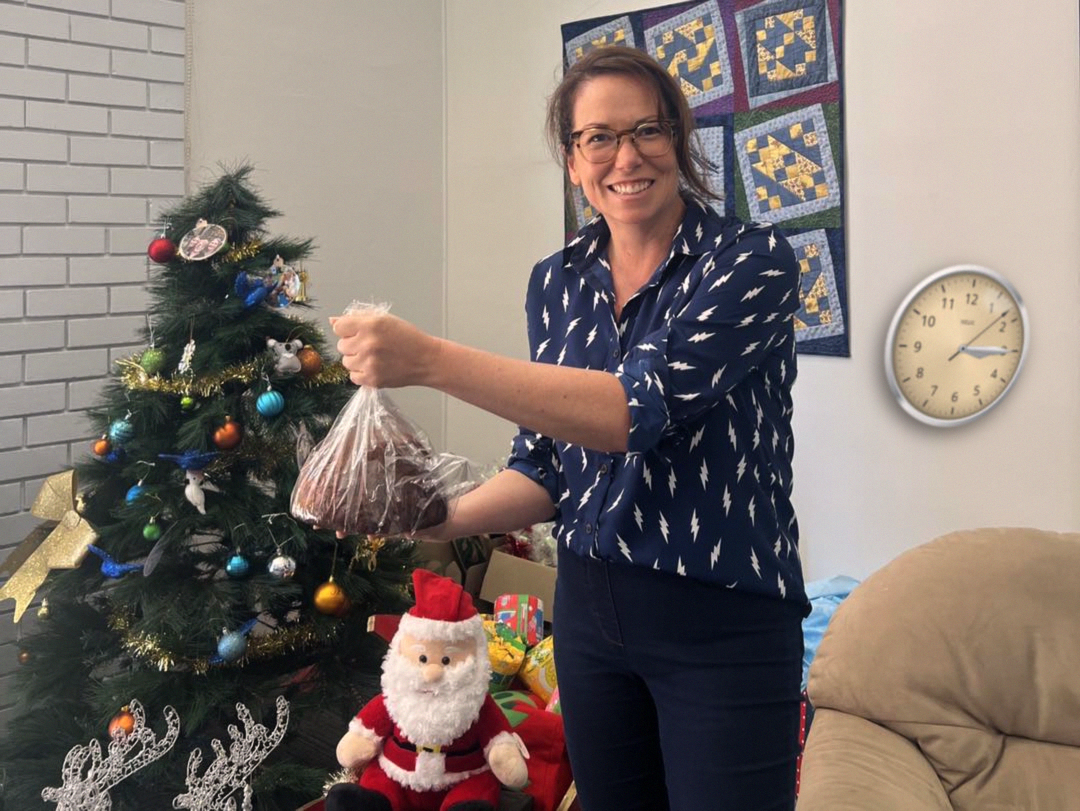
{"hour": 3, "minute": 15, "second": 8}
